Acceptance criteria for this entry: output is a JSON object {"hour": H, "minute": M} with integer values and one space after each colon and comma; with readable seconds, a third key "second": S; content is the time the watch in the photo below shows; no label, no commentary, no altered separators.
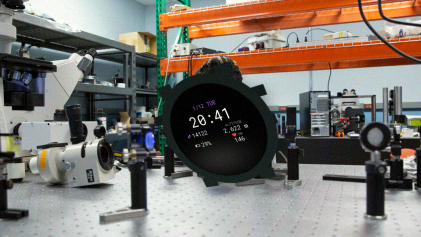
{"hour": 20, "minute": 41}
